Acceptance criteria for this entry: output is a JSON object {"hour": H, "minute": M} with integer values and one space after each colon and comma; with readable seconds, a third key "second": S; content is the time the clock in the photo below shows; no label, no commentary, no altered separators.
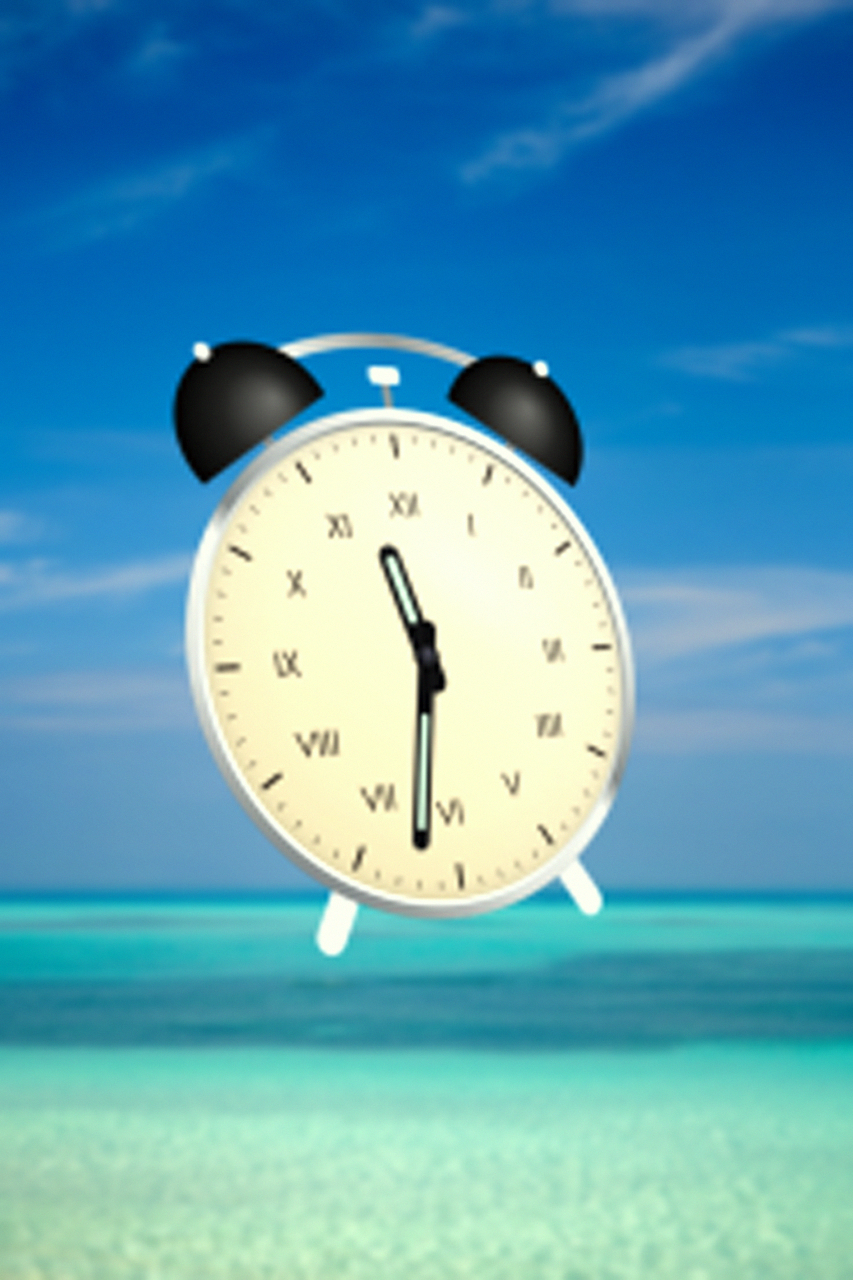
{"hour": 11, "minute": 32}
